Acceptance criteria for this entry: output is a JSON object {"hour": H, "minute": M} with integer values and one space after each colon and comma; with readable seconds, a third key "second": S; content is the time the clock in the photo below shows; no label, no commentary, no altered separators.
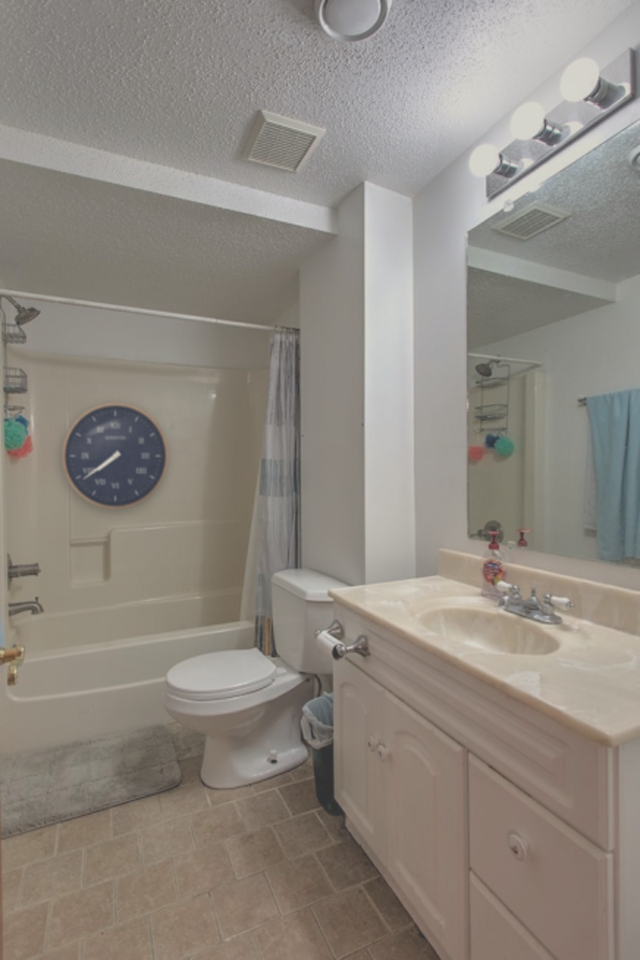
{"hour": 7, "minute": 39}
